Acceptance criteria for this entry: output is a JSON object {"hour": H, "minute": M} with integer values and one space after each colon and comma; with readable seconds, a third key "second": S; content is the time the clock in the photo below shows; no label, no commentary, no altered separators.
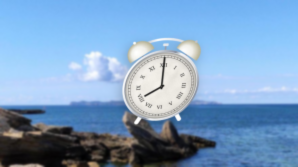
{"hour": 8, "minute": 0}
